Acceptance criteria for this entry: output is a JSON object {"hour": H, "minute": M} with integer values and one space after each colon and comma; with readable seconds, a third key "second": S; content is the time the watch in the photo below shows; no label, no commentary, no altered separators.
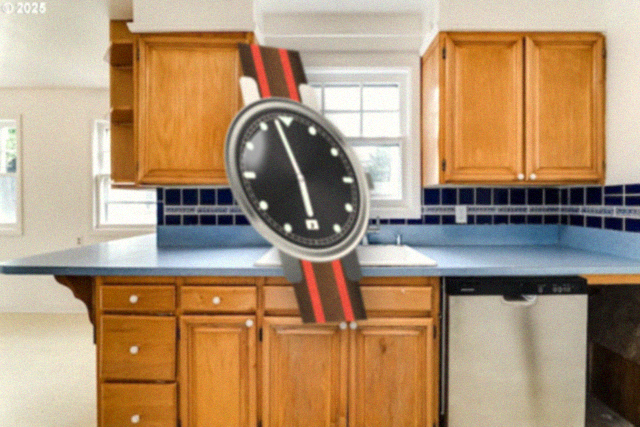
{"hour": 5, "minute": 58}
